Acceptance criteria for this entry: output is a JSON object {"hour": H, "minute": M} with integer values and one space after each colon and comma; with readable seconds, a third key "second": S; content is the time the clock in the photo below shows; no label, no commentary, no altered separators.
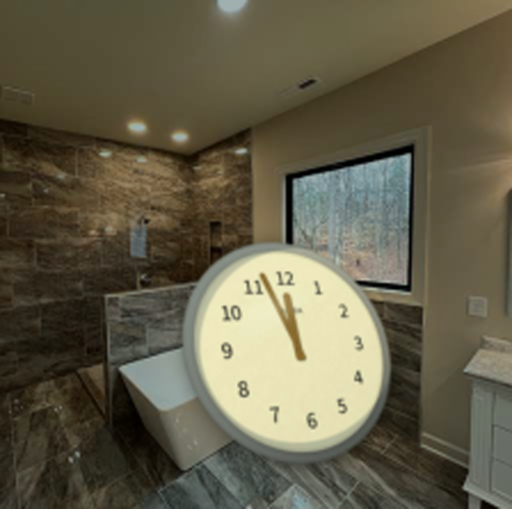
{"hour": 11, "minute": 57}
